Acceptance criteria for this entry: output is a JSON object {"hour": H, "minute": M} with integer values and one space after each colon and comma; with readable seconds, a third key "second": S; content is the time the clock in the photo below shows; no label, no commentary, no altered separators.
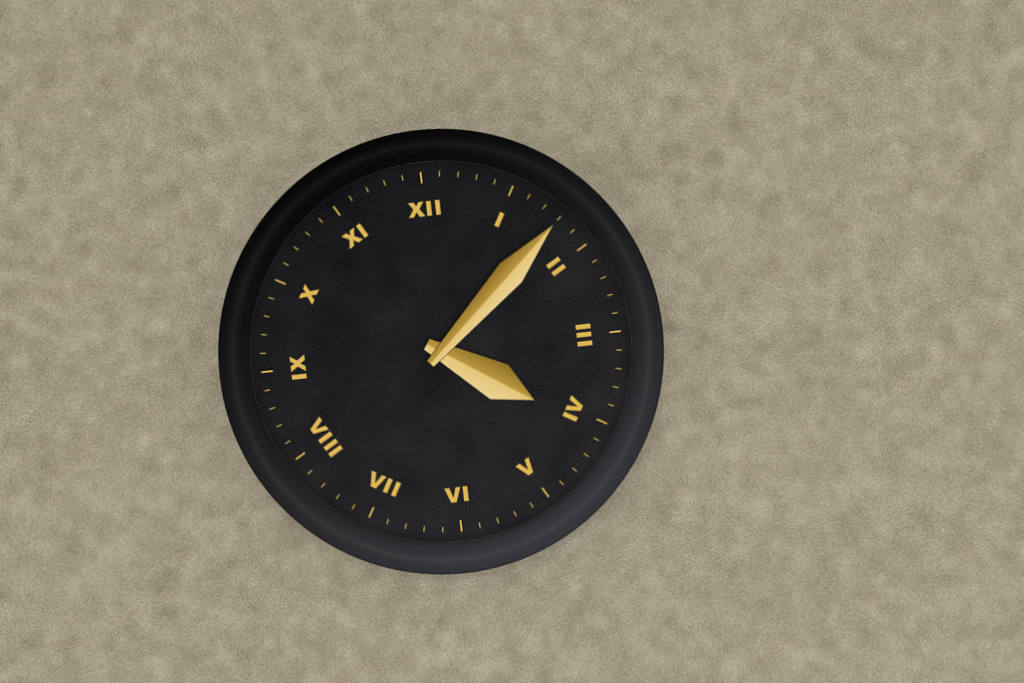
{"hour": 4, "minute": 8}
